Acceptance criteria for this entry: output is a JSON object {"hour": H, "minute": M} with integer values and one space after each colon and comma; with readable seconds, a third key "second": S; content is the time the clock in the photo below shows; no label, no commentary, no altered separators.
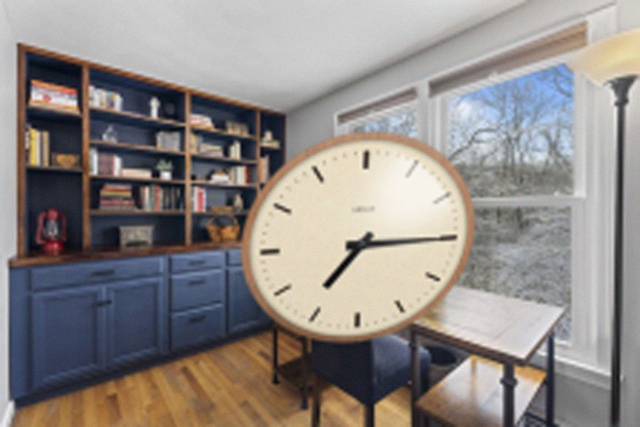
{"hour": 7, "minute": 15}
